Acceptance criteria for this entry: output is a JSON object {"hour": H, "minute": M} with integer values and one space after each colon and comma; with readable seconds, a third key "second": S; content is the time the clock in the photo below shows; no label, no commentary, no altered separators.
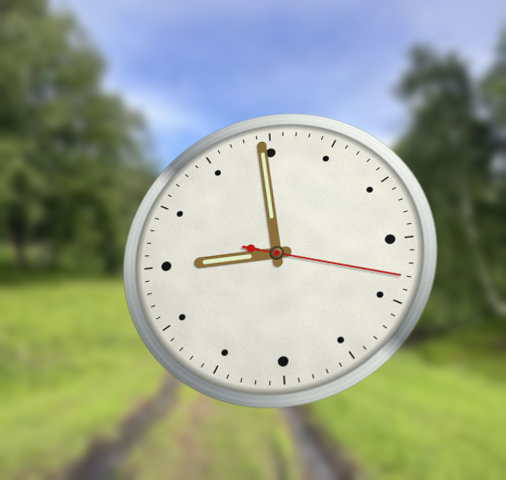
{"hour": 8, "minute": 59, "second": 18}
